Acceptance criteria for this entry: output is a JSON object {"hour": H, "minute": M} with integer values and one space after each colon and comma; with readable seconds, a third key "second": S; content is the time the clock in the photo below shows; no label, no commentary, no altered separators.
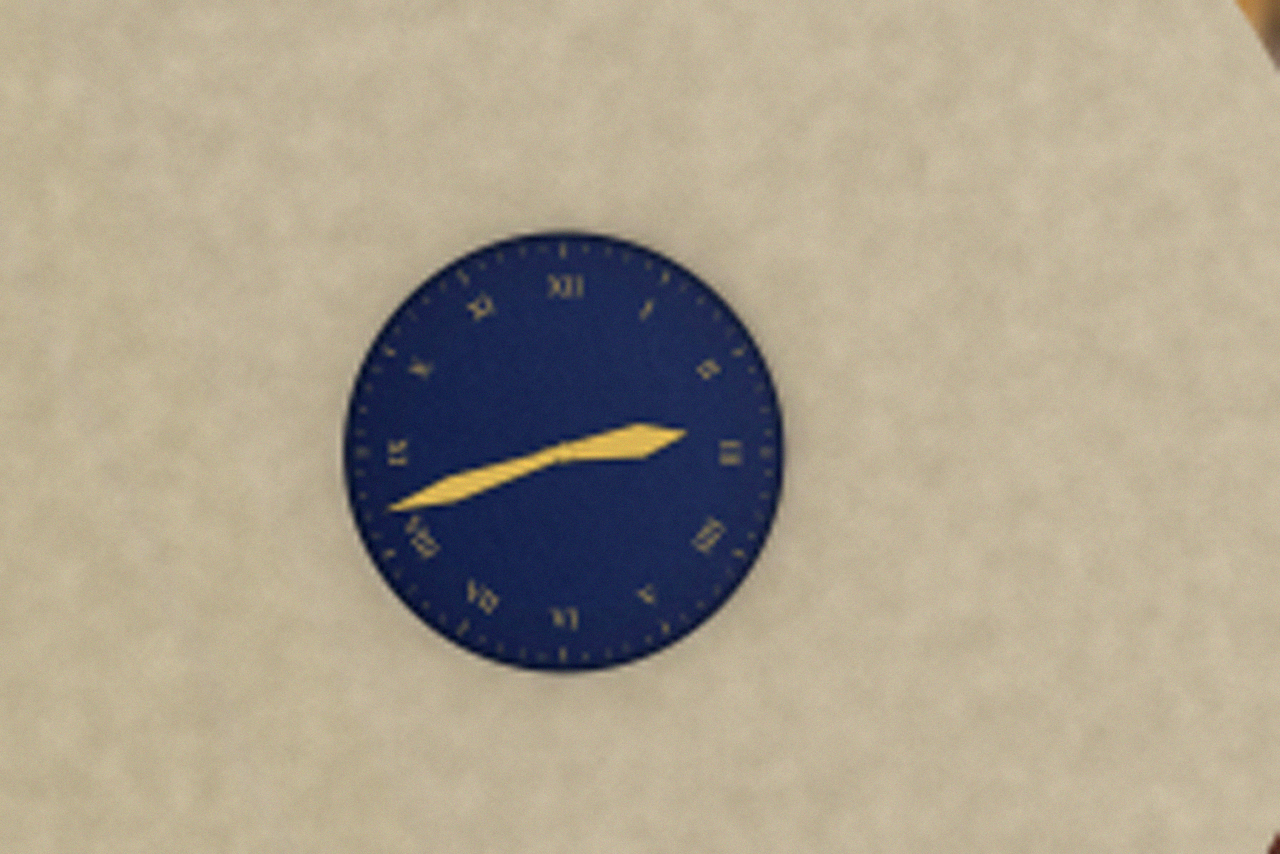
{"hour": 2, "minute": 42}
